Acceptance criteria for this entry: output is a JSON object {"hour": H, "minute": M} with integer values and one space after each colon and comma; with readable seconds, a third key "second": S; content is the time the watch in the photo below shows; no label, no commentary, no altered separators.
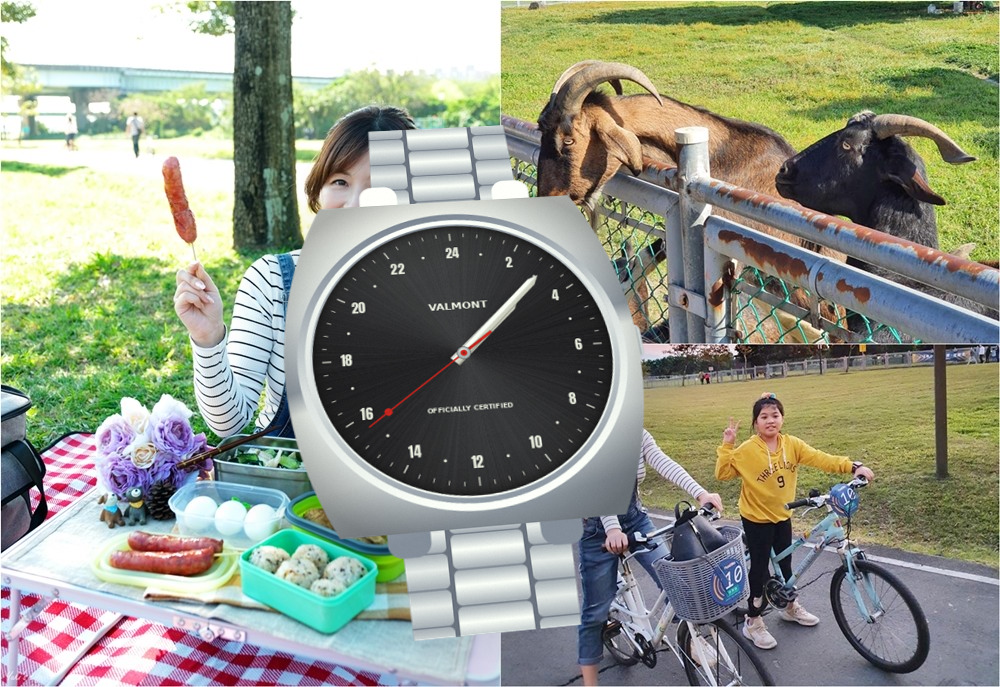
{"hour": 3, "minute": 7, "second": 39}
